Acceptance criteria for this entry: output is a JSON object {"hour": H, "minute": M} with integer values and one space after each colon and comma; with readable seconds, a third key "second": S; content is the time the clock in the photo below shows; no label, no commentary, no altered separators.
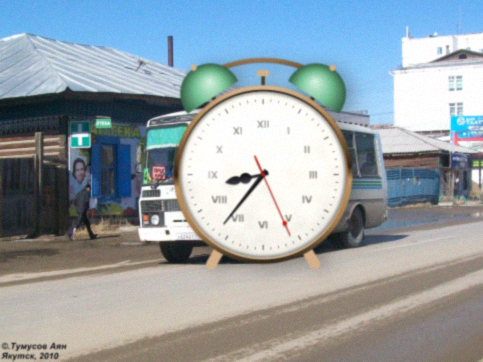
{"hour": 8, "minute": 36, "second": 26}
